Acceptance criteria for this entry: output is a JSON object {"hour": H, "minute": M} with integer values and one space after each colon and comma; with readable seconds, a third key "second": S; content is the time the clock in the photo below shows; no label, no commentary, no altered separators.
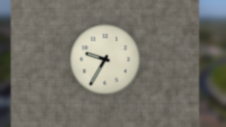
{"hour": 9, "minute": 35}
